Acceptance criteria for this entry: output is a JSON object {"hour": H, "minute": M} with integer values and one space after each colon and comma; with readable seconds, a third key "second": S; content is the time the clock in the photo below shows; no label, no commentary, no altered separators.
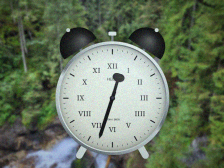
{"hour": 12, "minute": 33}
